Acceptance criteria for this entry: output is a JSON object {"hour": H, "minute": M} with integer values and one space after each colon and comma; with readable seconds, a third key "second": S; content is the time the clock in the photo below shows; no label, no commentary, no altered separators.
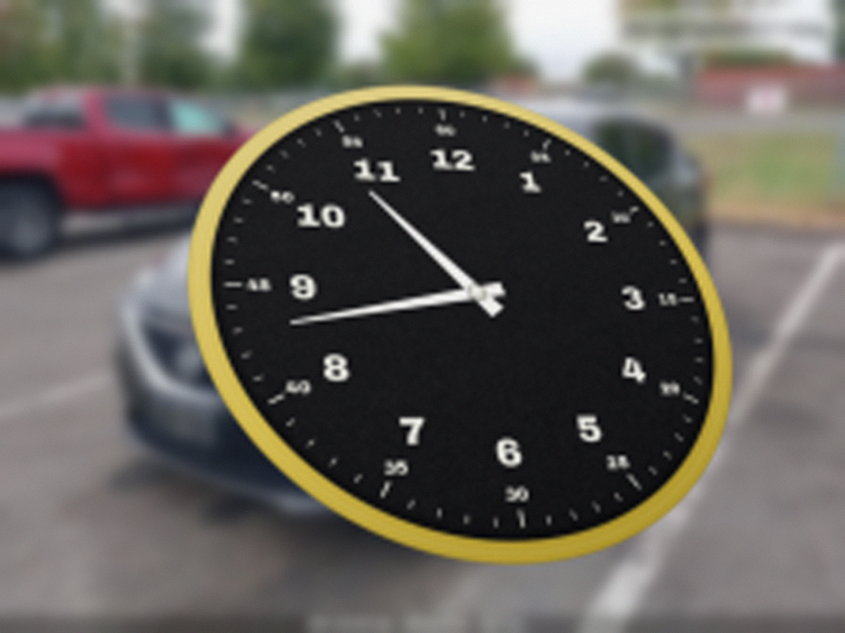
{"hour": 10, "minute": 43}
